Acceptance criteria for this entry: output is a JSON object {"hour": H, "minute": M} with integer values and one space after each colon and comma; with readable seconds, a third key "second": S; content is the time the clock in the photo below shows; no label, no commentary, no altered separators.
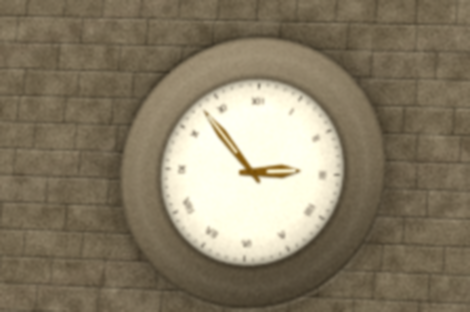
{"hour": 2, "minute": 53}
